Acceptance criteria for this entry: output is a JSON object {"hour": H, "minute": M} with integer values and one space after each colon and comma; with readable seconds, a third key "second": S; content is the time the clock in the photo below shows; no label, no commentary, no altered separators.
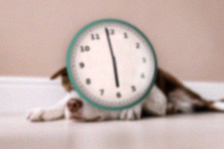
{"hour": 5, "minute": 59}
